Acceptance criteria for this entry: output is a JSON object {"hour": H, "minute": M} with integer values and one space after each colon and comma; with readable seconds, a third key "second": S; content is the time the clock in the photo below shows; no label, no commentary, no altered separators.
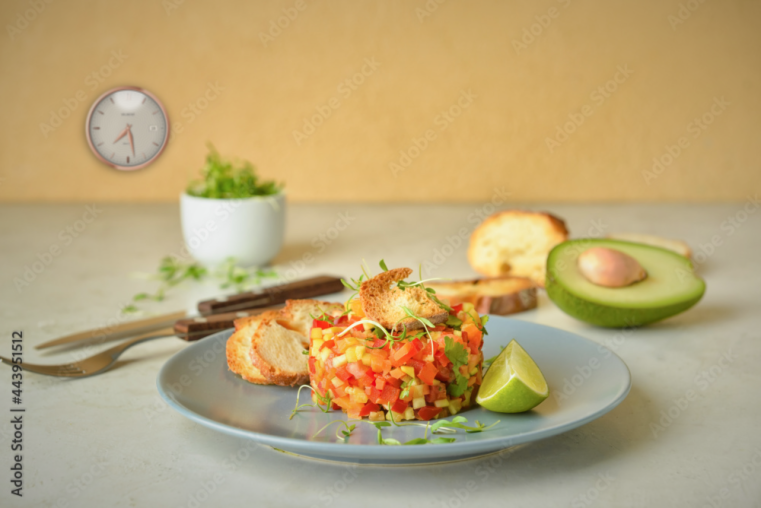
{"hour": 7, "minute": 28}
